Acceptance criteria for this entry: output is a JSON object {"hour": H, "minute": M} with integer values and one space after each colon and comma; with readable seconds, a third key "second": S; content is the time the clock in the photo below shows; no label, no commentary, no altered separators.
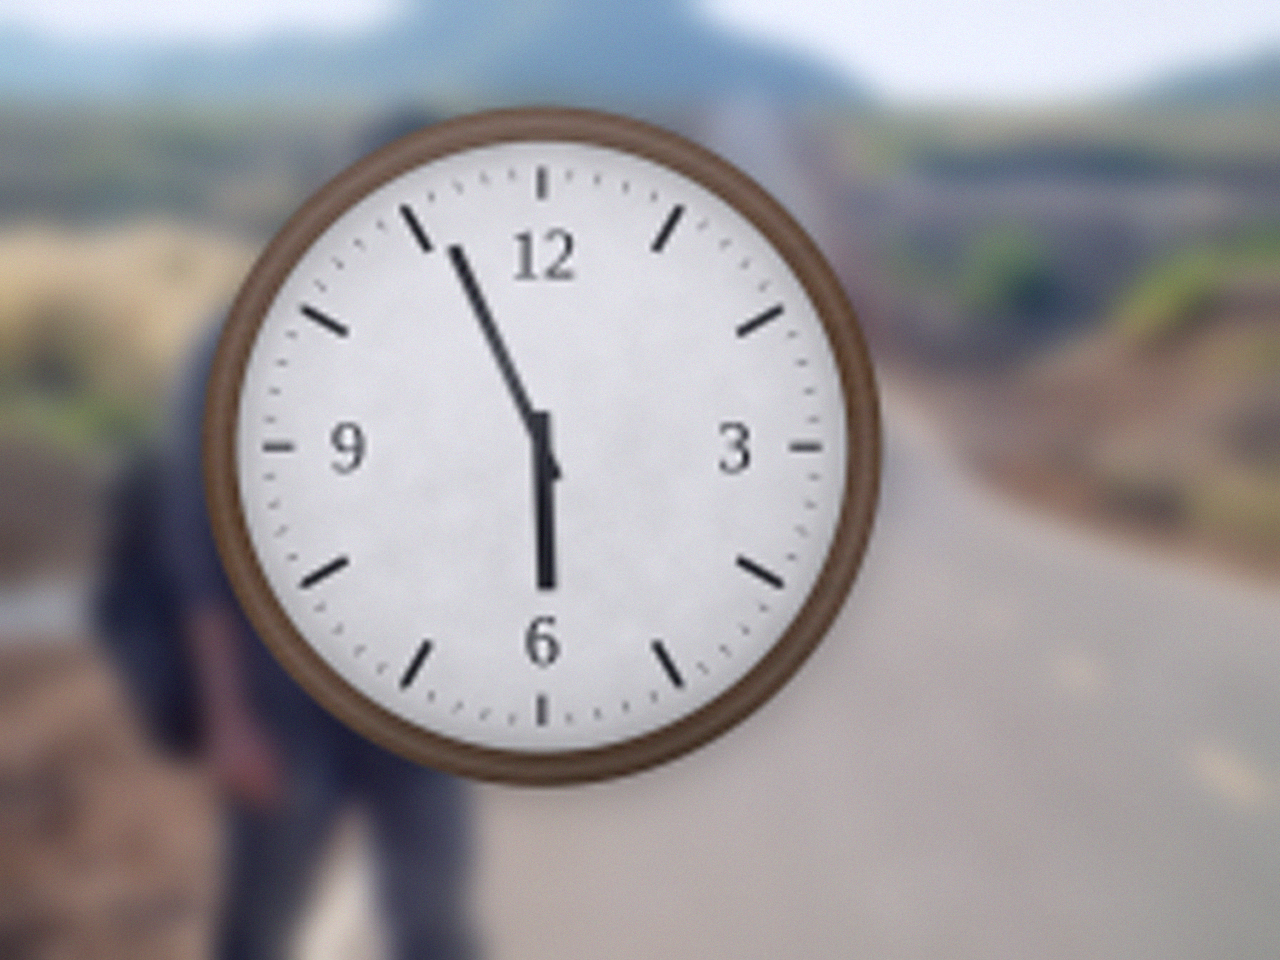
{"hour": 5, "minute": 56}
